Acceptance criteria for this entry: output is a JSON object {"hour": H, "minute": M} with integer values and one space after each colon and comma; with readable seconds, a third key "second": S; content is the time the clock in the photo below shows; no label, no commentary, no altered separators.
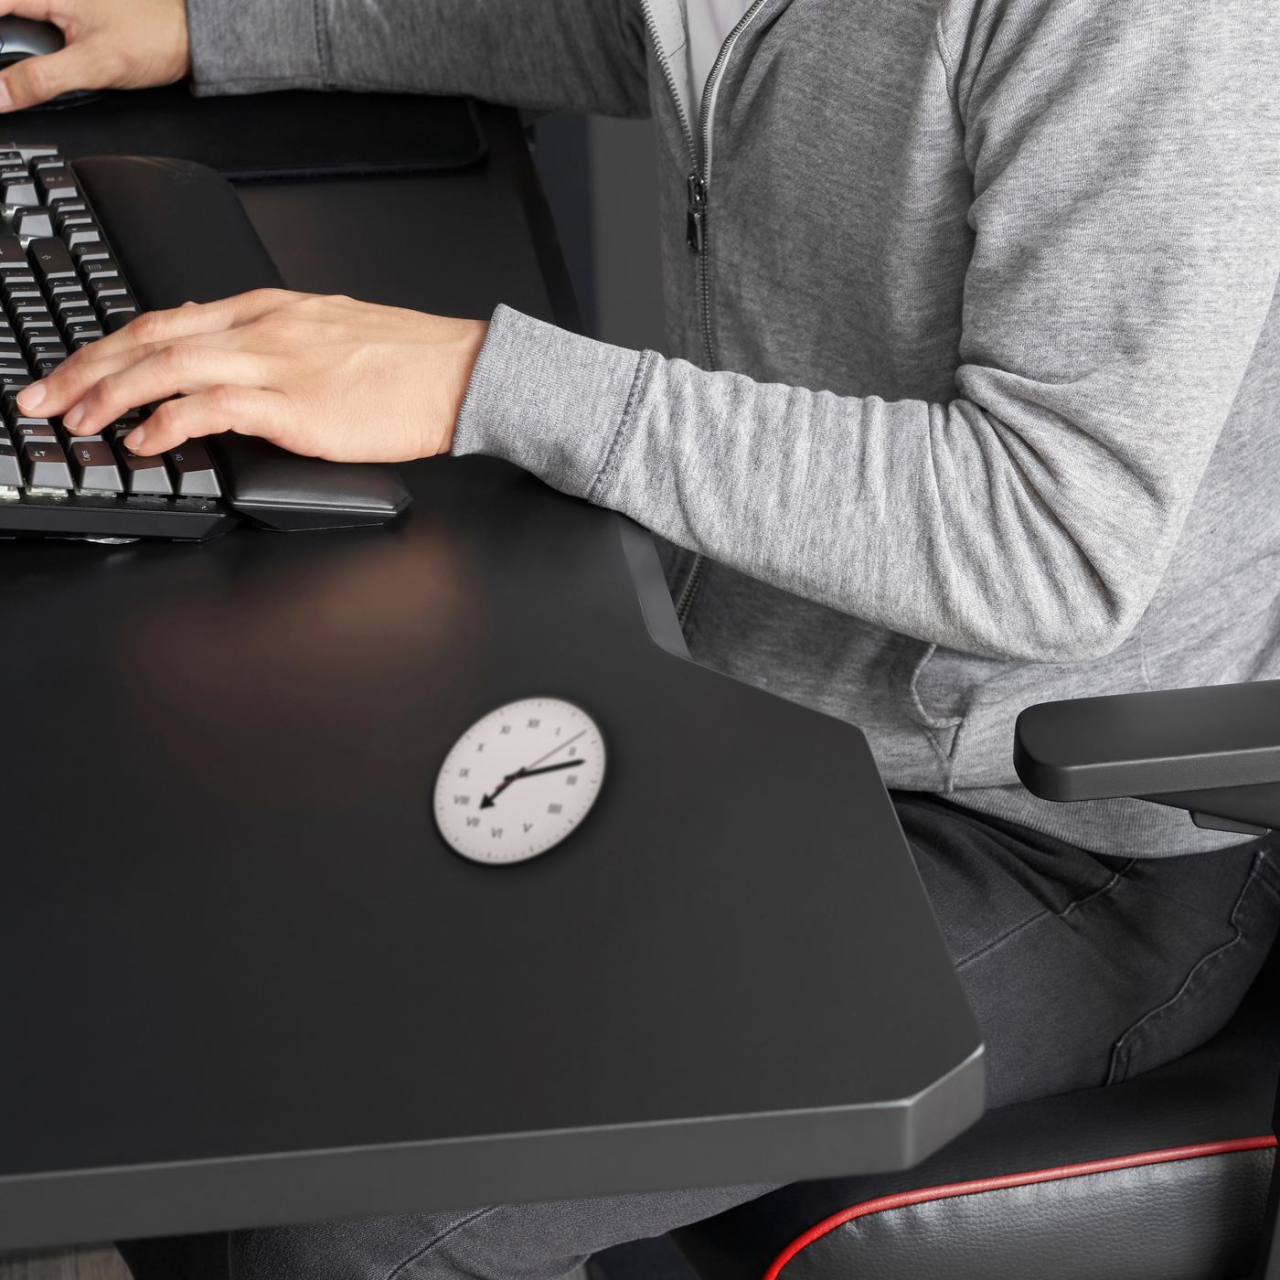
{"hour": 7, "minute": 12, "second": 8}
